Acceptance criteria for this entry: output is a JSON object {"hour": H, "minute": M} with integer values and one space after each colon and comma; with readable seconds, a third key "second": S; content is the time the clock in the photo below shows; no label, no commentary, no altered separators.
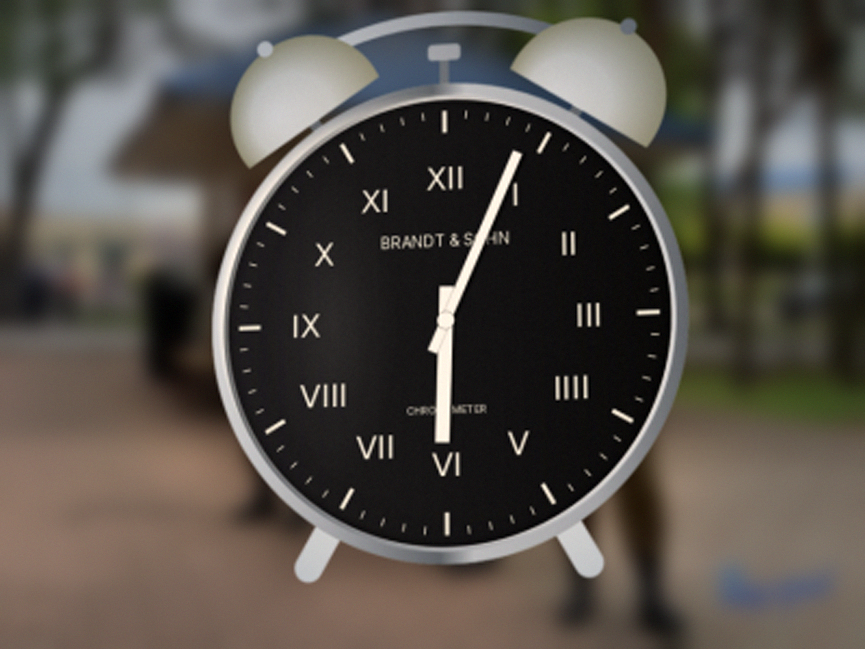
{"hour": 6, "minute": 4}
